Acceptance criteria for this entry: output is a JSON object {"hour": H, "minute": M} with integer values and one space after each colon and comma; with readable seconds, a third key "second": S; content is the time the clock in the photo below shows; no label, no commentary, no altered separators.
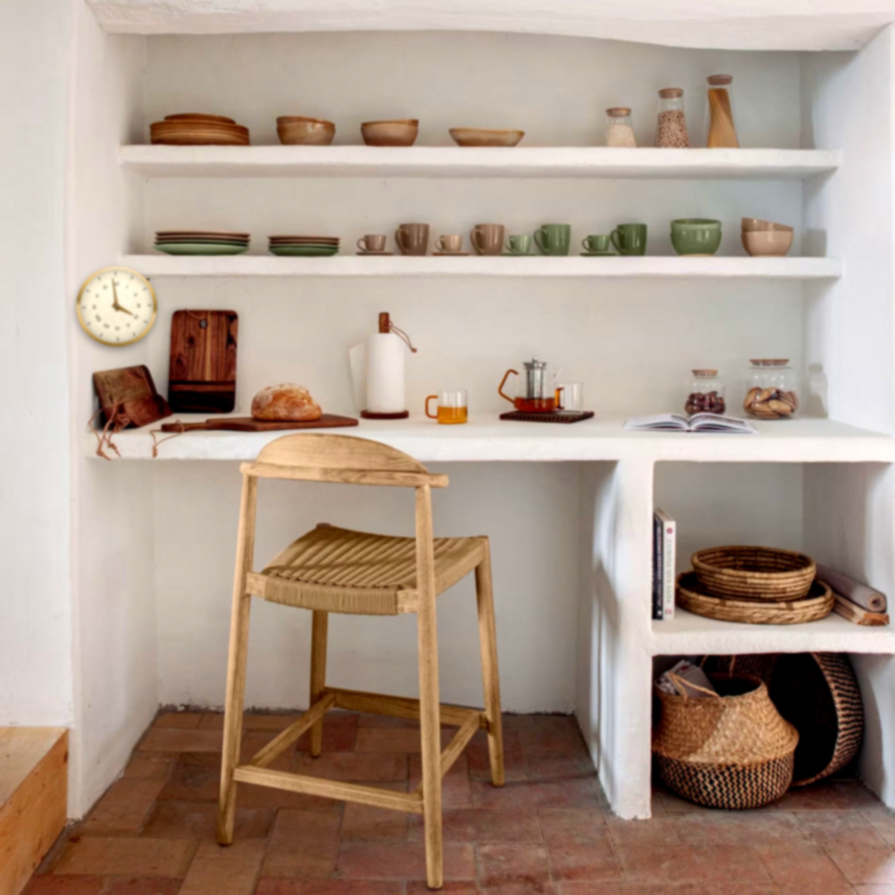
{"hour": 3, "minute": 59}
